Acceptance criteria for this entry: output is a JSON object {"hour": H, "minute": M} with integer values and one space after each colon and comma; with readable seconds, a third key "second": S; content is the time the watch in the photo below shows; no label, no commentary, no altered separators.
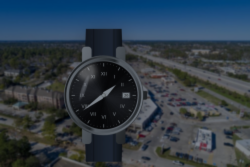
{"hour": 1, "minute": 39}
